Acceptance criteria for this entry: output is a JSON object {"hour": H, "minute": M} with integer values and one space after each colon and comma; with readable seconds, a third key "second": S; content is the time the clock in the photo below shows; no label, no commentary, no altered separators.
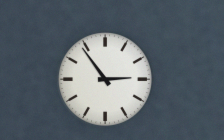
{"hour": 2, "minute": 54}
